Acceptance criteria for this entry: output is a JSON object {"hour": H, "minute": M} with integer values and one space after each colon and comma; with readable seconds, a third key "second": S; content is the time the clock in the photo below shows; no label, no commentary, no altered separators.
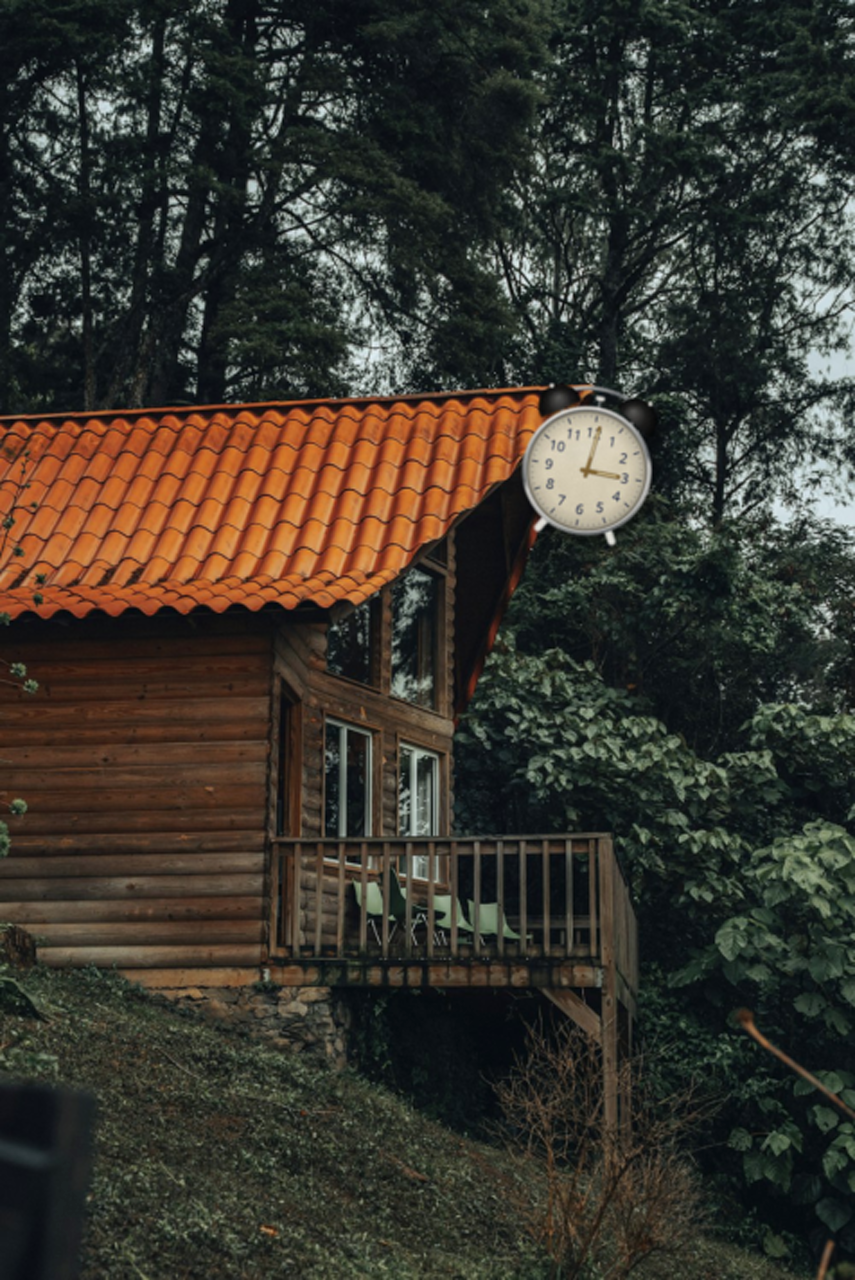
{"hour": 3, "minute": 1}
